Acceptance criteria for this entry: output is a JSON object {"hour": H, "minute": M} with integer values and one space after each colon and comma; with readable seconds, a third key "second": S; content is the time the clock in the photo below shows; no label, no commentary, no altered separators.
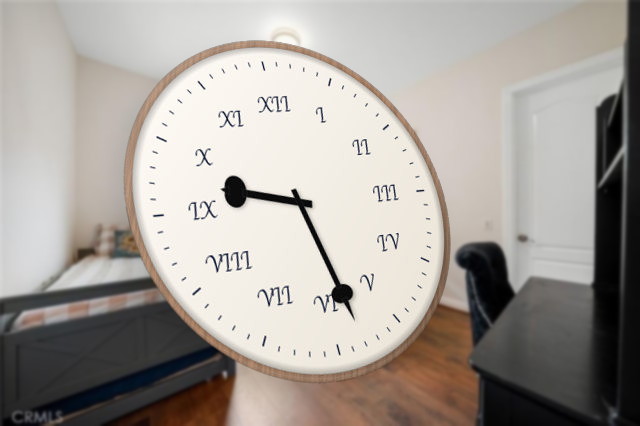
{"hour": 9, "minute": 28}
